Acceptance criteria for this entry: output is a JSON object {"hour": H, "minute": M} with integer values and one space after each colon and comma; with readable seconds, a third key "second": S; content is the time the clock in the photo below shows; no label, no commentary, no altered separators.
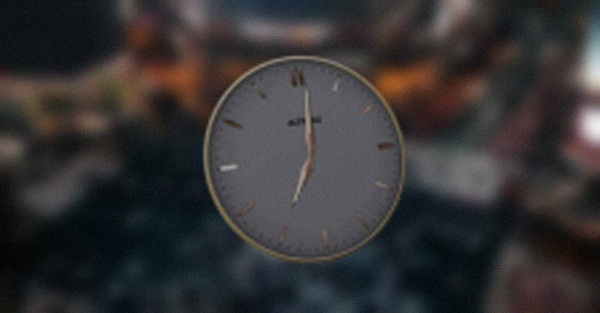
{"hour": 7, "minute": 1}
